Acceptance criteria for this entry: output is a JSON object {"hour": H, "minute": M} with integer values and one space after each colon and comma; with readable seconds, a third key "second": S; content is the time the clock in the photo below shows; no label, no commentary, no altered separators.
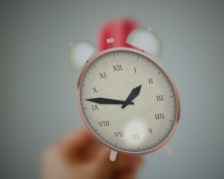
{"hour": 1, "minute": 47}
